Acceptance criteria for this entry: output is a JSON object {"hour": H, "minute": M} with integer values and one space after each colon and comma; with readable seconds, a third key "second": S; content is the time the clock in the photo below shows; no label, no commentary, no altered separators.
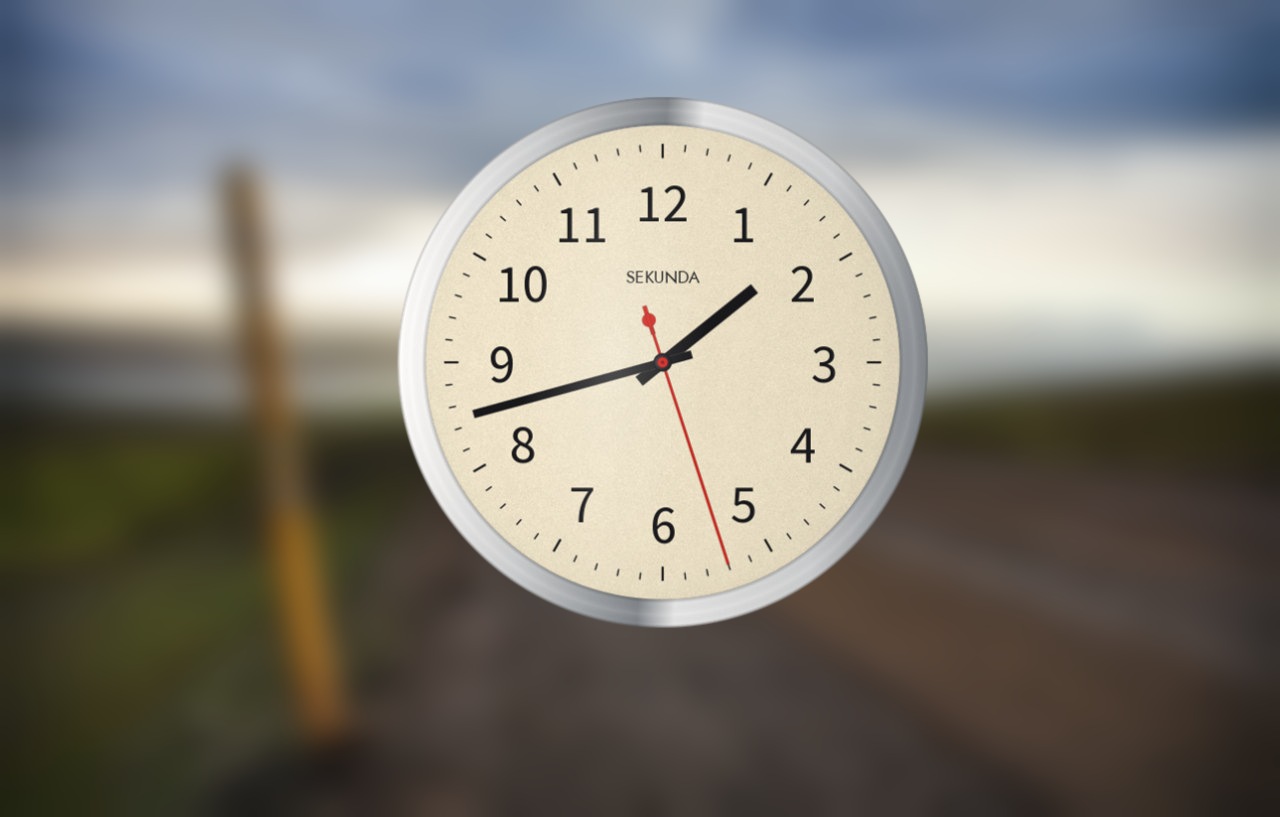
{"hour": 1, "minute": 42, "second": 27}
